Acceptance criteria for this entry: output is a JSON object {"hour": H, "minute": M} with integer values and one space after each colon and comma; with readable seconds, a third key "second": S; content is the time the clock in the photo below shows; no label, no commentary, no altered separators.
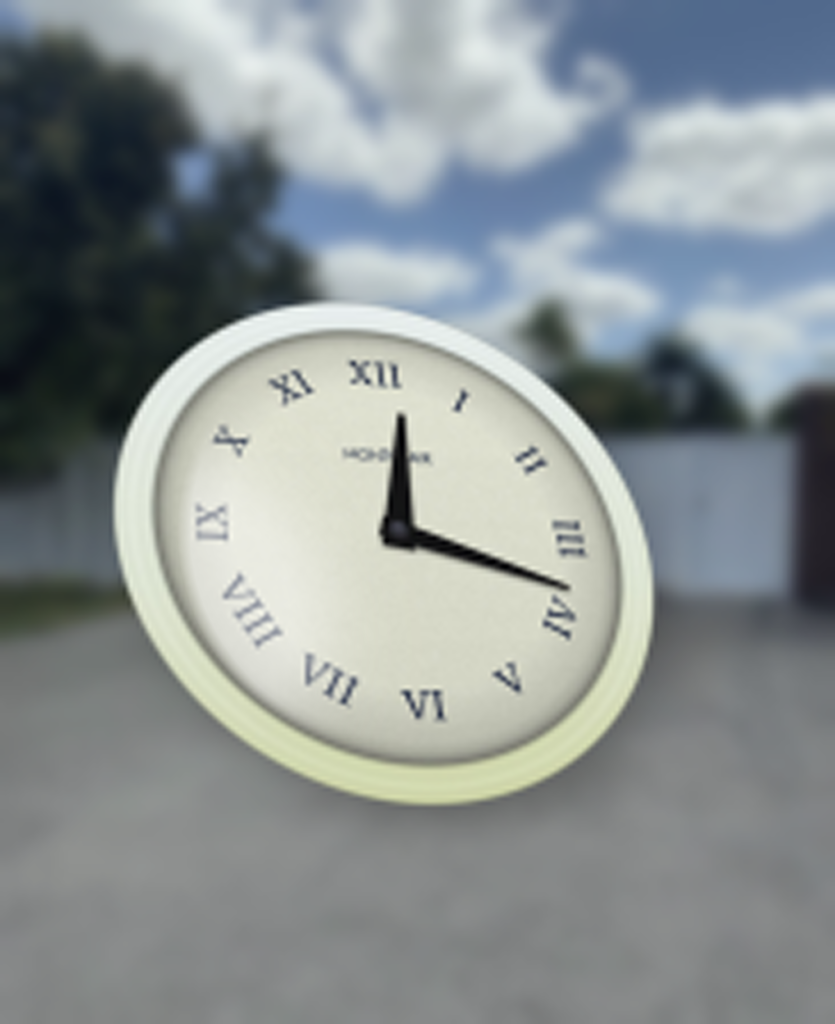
{"hour": 12, "minute": 18}
